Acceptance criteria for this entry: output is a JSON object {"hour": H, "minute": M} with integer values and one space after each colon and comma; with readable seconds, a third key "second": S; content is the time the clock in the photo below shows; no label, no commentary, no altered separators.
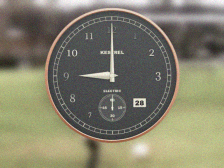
{"hour": 9, "minute": 0}
